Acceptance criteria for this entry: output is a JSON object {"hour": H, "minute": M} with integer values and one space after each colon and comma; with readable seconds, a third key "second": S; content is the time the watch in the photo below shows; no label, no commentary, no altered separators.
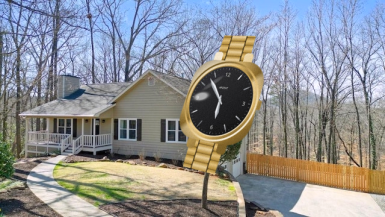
{"hour": 5, "minute": 53}
